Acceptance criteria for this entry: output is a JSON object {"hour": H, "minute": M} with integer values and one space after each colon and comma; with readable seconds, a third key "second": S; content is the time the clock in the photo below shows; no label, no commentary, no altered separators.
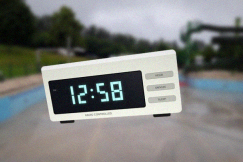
{"hour": 12, "minute": 58}
